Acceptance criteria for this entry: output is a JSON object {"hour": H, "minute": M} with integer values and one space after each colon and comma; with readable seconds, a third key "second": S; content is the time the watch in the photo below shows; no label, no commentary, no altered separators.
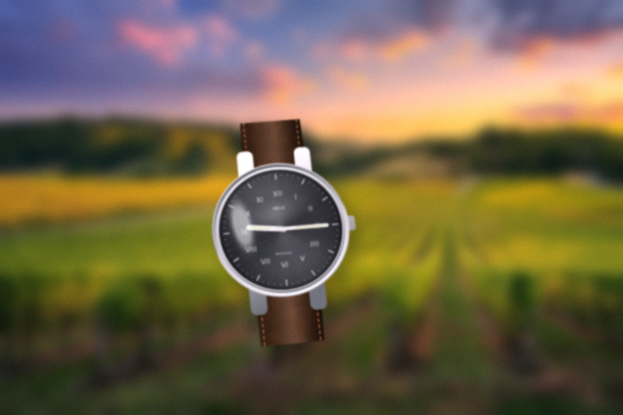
{"hour": 9, "minute": 15}
